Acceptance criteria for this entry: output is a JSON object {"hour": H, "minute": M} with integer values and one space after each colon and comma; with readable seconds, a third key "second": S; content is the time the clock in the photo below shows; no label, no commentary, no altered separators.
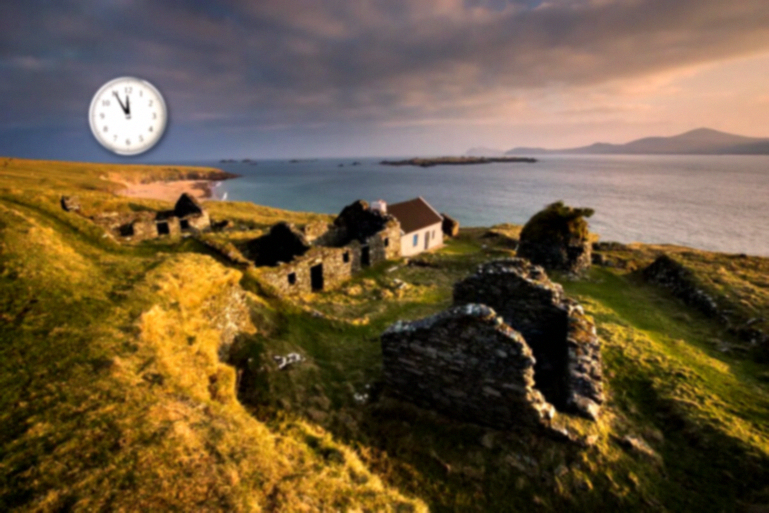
{"hour": 11, "minute": 55}
